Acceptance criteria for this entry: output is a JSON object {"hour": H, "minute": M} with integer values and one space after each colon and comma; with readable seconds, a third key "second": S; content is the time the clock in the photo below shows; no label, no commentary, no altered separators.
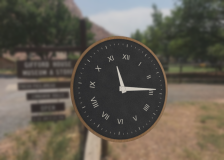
{"hour": 11, "minute": 14}
